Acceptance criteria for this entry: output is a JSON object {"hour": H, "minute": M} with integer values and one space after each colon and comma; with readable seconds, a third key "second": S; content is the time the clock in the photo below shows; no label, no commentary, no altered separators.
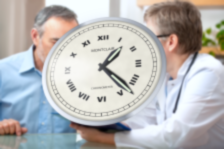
{"hour": 1, "minute": 23}
